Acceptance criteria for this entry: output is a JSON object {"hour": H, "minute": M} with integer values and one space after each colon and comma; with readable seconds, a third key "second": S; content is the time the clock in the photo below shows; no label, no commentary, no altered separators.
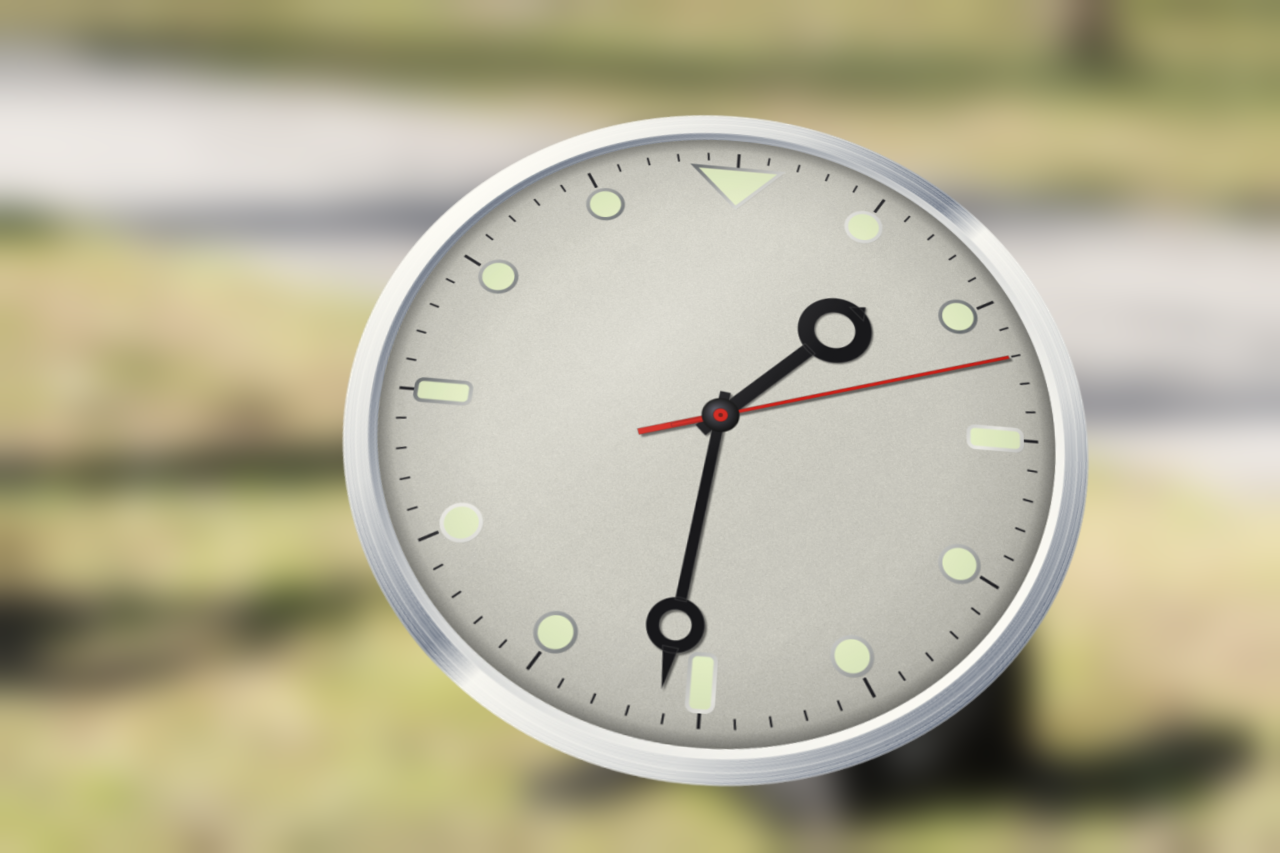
{"hour": 1, "minute": 31, "second": 12}
